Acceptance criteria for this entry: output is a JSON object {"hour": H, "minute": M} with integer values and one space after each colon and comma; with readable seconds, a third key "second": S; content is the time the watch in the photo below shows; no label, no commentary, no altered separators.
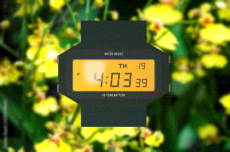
{"hour": 4, "minute": 3, "second": 39}
